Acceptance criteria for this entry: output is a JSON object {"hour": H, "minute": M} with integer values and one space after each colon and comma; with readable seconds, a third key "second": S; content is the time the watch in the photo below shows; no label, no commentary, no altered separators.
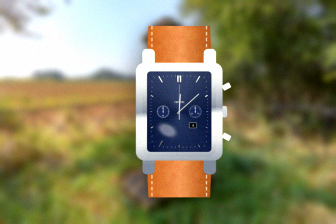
{"hour": 12, "minute": 8}
